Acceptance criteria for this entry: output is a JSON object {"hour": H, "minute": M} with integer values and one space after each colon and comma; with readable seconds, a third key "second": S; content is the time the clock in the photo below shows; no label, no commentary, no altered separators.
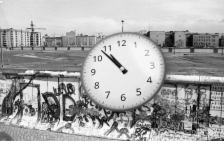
{"hour": 10, "minute": 53}
